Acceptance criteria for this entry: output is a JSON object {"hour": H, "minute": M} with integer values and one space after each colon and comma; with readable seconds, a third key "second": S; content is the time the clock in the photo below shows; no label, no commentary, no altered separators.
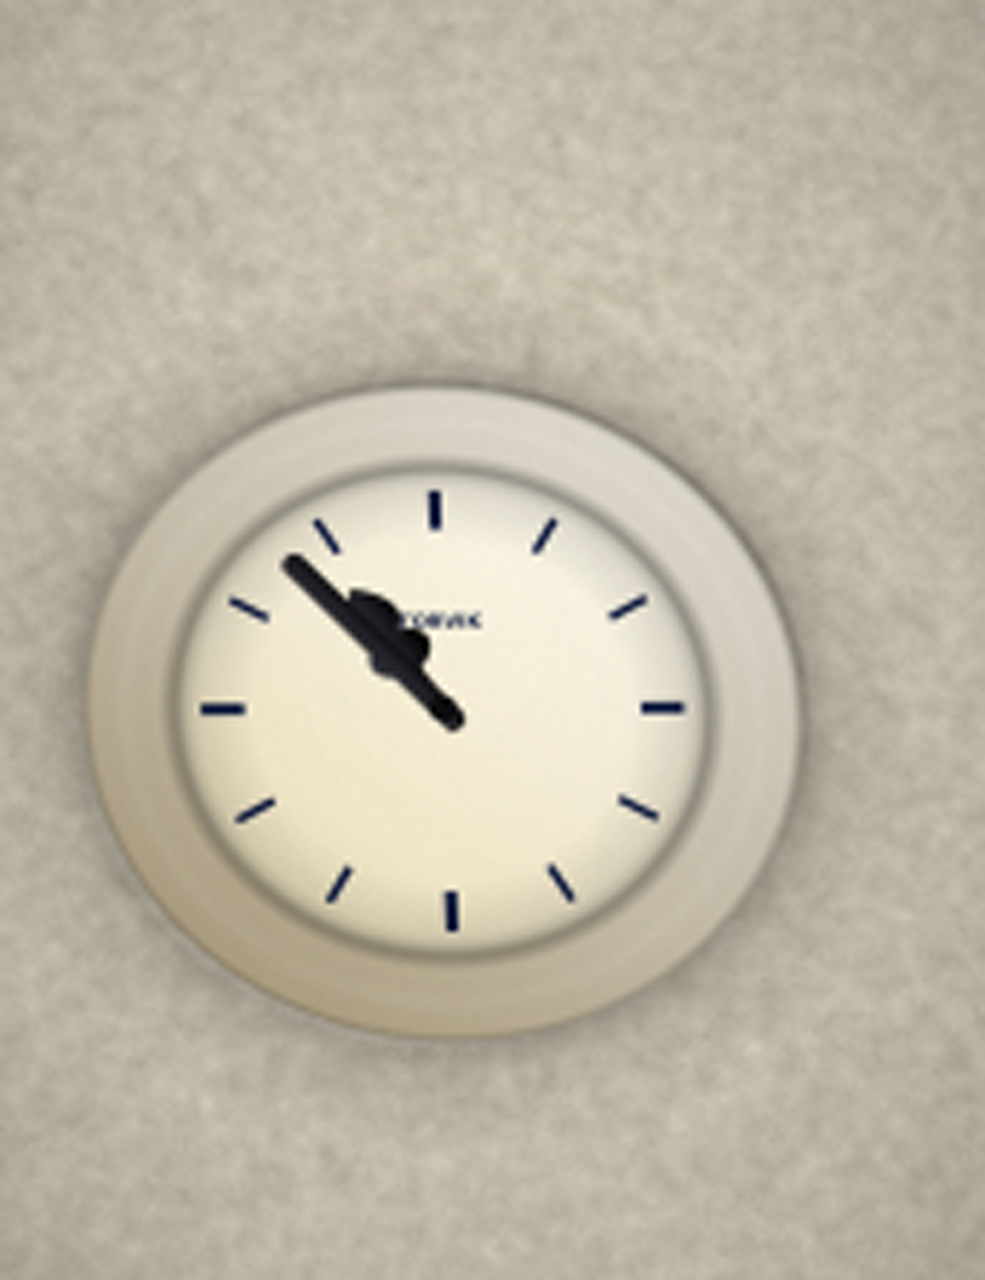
{"hour": 10, "minute": 53}
